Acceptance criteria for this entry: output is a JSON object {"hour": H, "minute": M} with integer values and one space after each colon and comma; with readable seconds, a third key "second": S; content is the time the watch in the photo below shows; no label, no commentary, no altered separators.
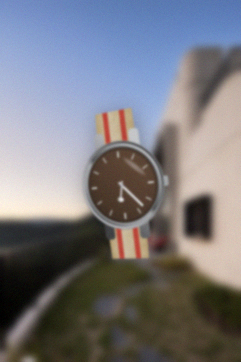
{"hour": 6, "minute": 23}
